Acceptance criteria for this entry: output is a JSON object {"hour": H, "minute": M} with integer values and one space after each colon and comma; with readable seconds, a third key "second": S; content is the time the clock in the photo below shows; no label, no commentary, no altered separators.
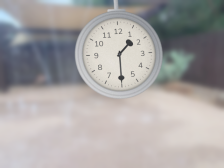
{"hour": 1, "minute": 30}
